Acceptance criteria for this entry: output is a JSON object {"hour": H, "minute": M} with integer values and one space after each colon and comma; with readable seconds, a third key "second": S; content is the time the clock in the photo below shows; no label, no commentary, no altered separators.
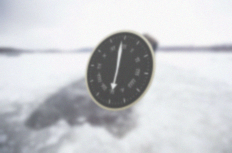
{"hour": 5, "minute": 59}
